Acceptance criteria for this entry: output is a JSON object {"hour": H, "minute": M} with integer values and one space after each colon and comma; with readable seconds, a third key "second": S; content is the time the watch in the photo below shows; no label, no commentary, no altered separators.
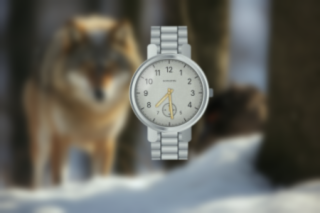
{"hour": 7, "minute": 29}
